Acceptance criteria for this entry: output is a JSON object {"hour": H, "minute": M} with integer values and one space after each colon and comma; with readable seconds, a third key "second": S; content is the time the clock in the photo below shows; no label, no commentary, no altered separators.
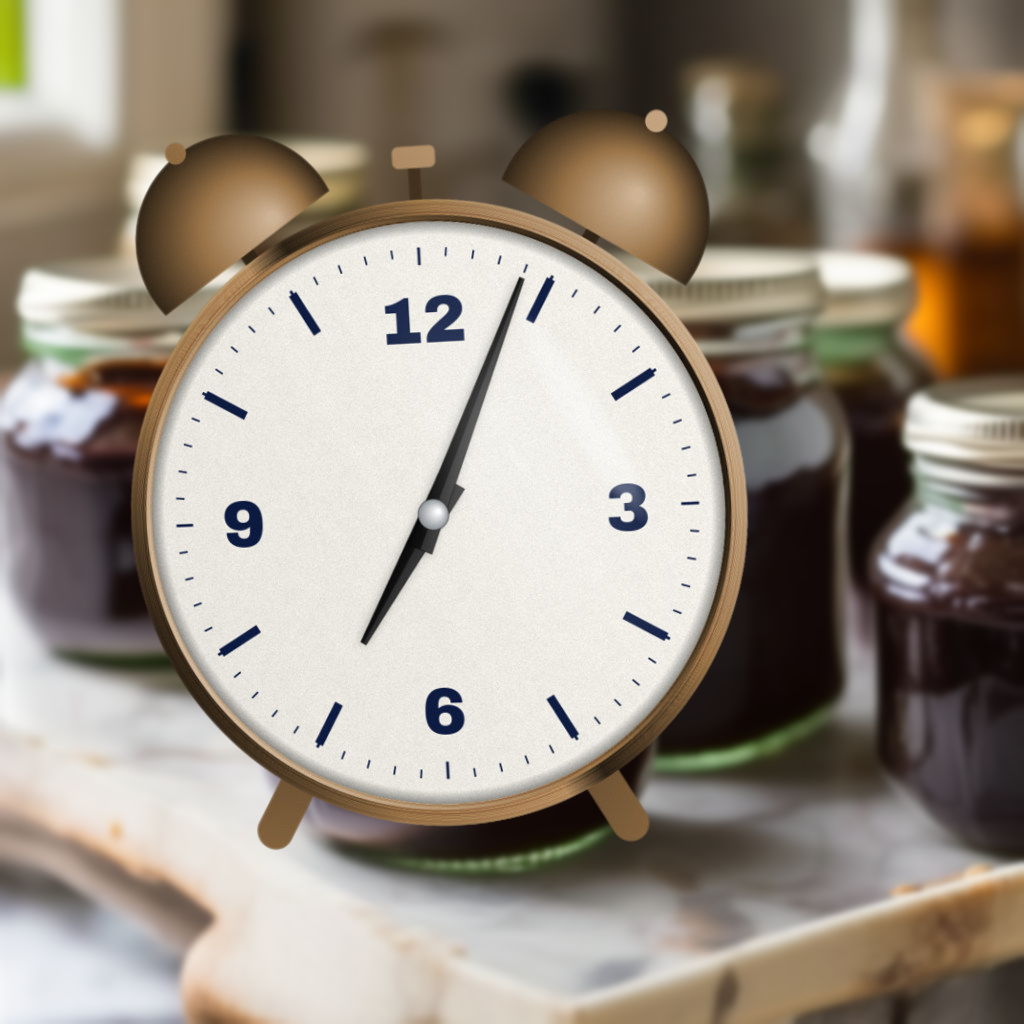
{"hour": 7, "minute": 4}
